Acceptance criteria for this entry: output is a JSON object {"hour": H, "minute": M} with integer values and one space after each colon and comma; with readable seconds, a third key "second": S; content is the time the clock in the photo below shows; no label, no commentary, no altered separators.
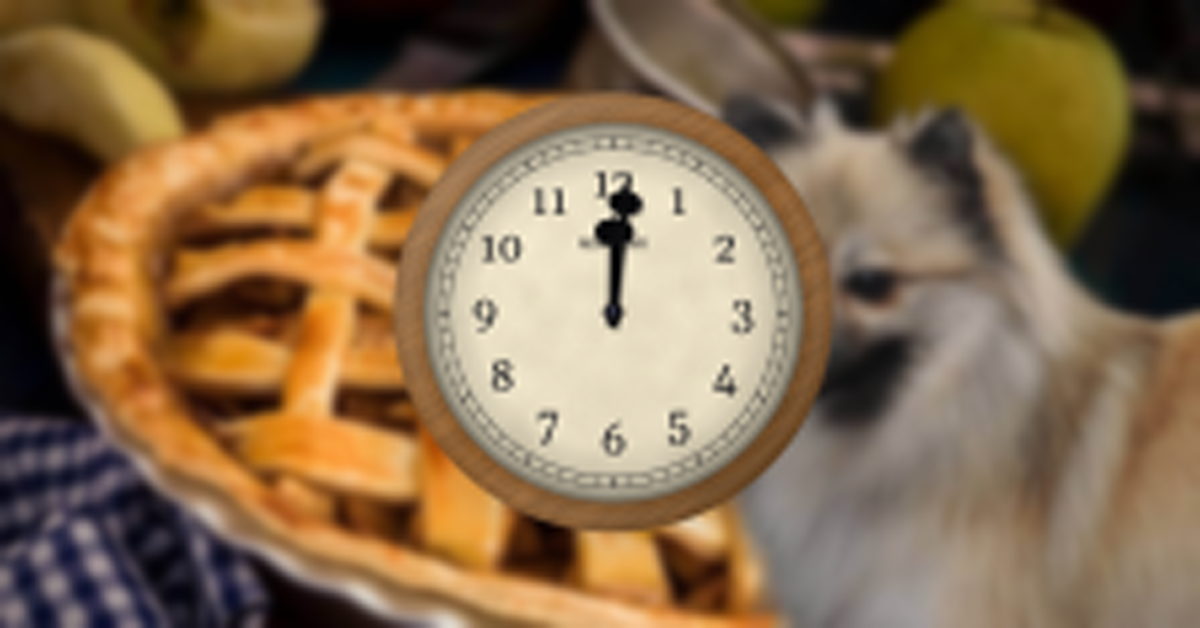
{"hour": 12, "minute": 1}
